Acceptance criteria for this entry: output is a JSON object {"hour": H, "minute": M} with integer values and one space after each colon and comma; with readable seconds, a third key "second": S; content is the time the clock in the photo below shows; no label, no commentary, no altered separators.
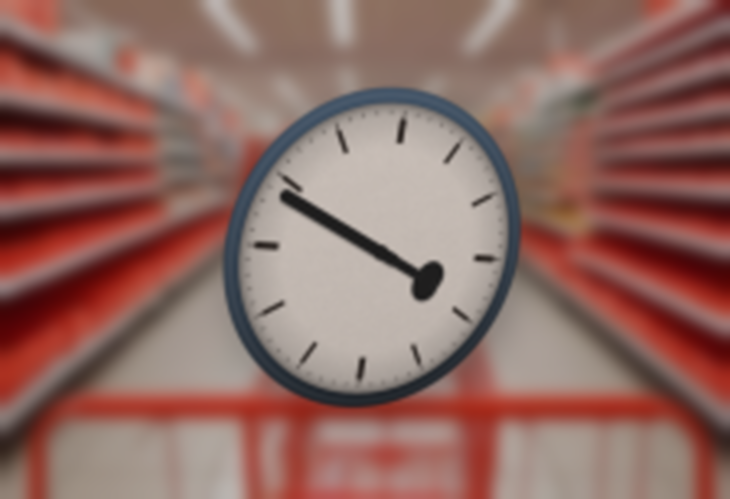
{"hour": 3, "minute": 49}
